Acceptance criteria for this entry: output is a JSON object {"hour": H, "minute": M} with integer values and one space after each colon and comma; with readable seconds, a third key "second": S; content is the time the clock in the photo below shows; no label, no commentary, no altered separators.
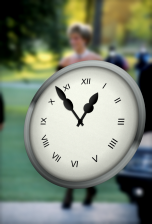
{"hour": 12, "minute": 53}
